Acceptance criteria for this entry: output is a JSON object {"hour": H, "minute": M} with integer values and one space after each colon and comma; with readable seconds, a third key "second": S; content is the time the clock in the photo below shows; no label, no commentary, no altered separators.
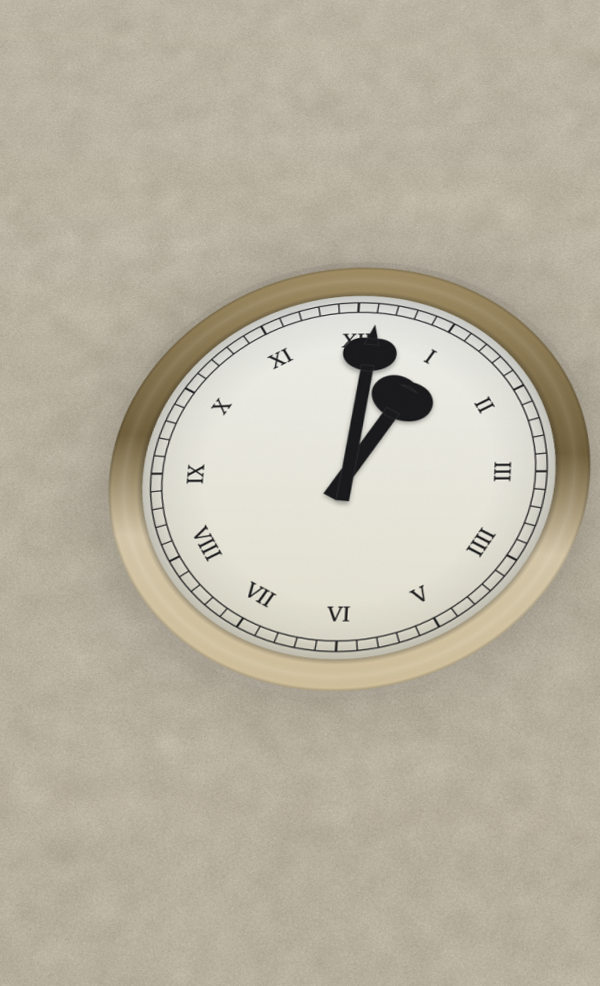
{"hour": 1, "minute": 1}
